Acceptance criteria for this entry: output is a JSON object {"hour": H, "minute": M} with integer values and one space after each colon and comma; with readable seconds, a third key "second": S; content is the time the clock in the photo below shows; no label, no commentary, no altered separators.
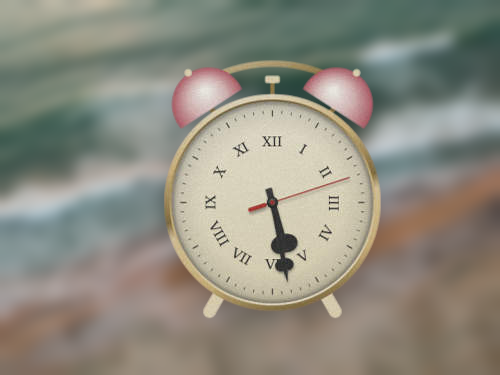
{"hour": 5, "minute": 28, "second": 12}
